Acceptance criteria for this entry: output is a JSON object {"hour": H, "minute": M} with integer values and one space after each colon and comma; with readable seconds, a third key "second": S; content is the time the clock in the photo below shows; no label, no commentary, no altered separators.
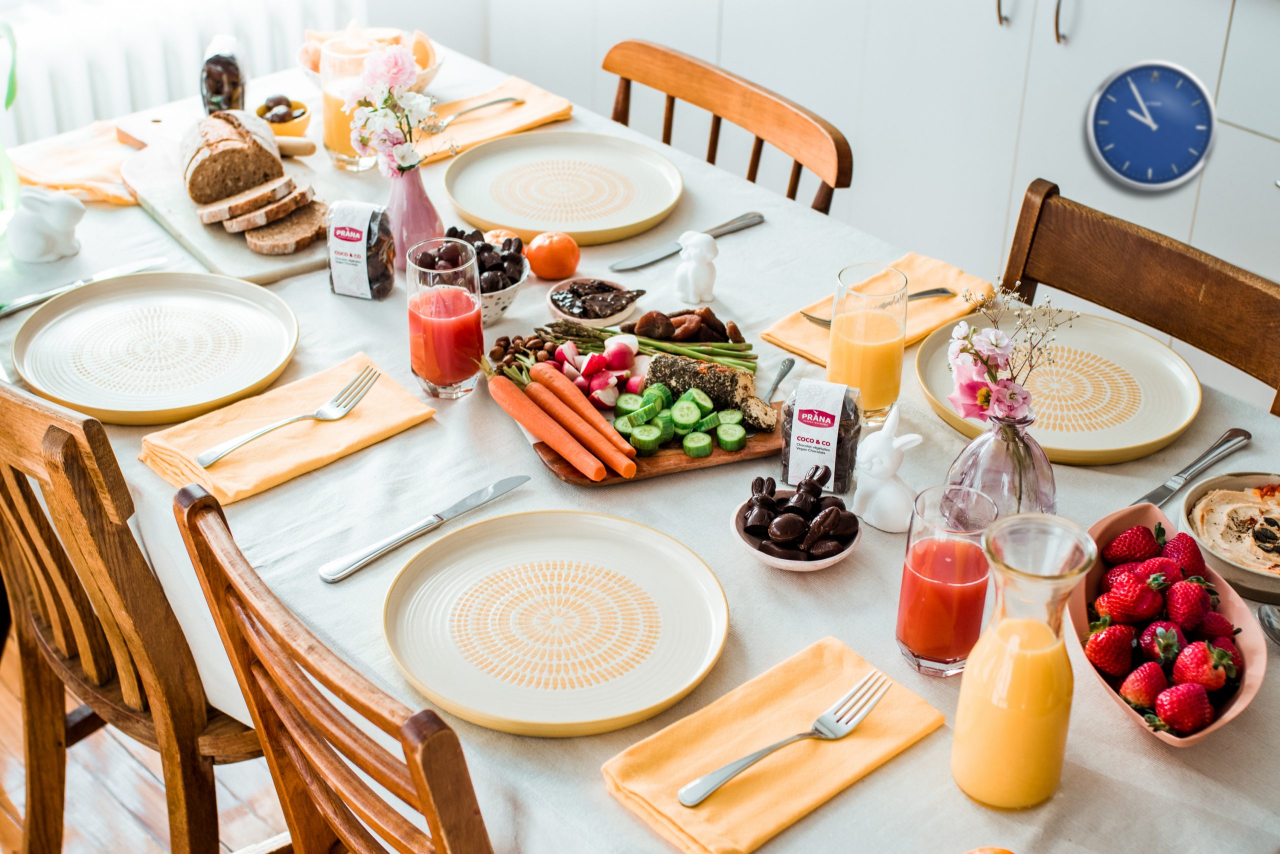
{"hour": 9, "minute": 55}
